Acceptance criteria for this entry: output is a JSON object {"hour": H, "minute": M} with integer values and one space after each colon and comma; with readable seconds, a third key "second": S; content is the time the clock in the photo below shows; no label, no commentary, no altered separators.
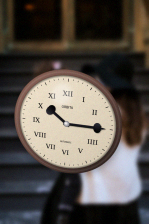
{"hour": 10, "minute": 15}
